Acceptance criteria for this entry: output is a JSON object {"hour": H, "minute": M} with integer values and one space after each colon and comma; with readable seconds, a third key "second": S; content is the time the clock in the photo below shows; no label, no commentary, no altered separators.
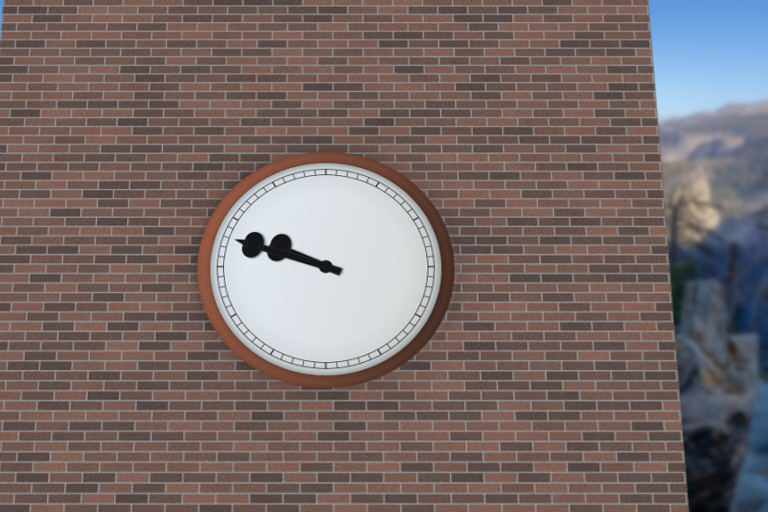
{"hour": 9, "minute": 48}
